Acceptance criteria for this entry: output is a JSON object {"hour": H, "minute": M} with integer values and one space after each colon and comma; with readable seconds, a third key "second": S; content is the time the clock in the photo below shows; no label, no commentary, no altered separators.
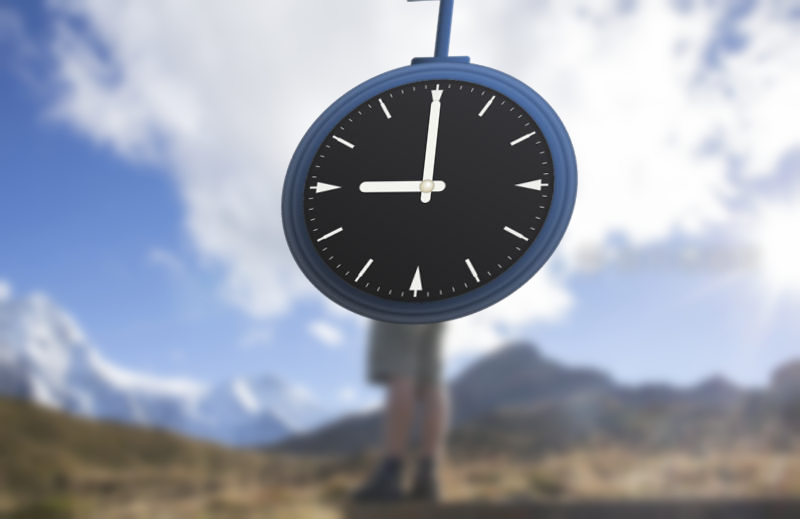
{"hour": 9, "minute": 0}
